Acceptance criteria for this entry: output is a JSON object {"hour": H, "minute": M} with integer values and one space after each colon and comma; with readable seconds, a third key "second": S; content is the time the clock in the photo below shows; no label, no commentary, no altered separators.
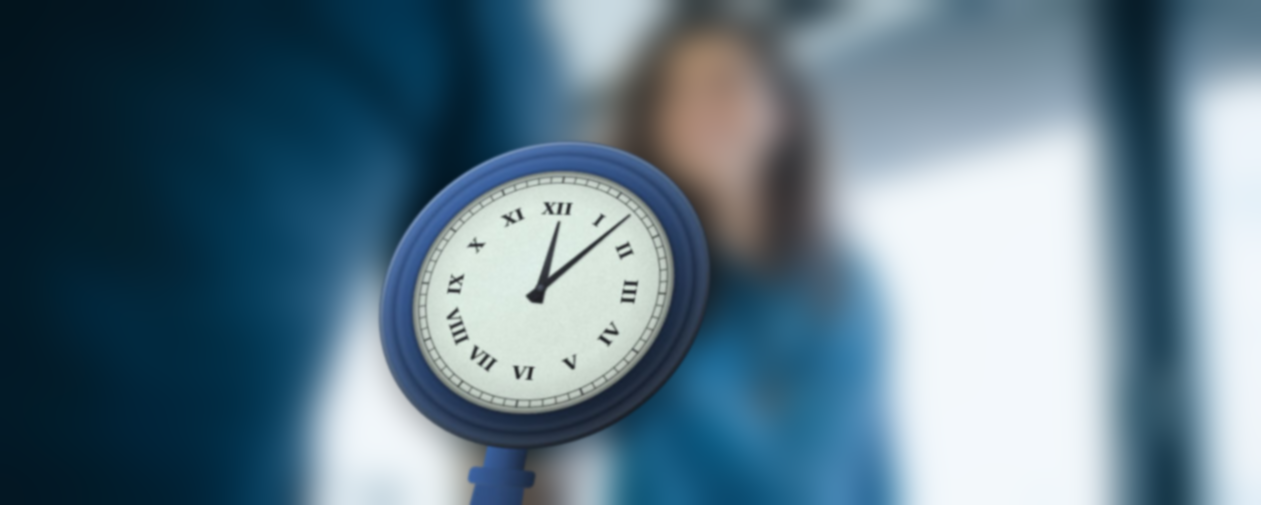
{"hour": 12, "minute": 7}
